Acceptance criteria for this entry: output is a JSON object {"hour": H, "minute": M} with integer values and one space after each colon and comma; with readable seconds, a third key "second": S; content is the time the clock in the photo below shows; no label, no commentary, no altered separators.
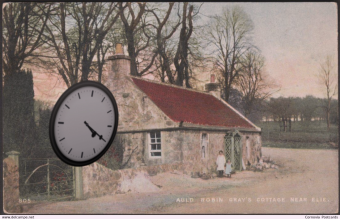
{"hour": 4, "minute": 20}
